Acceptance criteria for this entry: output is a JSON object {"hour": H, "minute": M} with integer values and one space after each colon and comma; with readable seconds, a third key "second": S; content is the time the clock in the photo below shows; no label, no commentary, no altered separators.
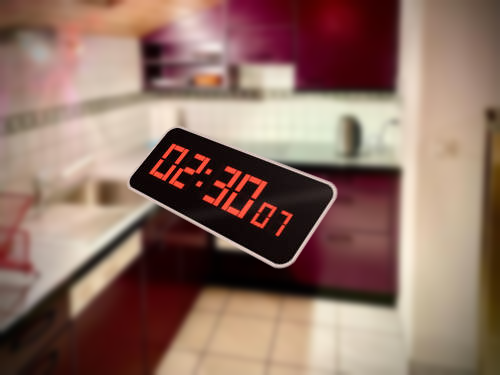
{"hour": 2, "minute": 30, "second": 7}
